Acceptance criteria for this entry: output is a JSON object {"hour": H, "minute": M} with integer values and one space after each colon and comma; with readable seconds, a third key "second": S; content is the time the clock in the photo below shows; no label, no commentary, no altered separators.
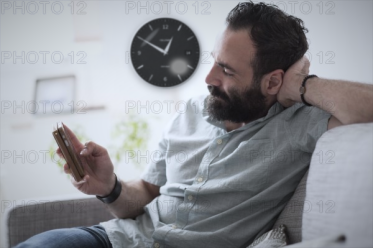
{"hour": 12, "minute": 50}
